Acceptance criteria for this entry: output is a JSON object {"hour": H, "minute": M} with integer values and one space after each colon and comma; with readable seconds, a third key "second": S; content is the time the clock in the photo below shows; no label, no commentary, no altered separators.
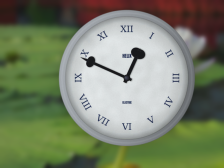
{"hour": 12, "minute": 49}
